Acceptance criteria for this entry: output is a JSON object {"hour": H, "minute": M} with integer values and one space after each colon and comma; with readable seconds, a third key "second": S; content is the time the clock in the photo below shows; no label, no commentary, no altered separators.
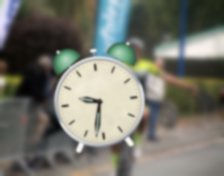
{"hour": 9, "minute": 32}
